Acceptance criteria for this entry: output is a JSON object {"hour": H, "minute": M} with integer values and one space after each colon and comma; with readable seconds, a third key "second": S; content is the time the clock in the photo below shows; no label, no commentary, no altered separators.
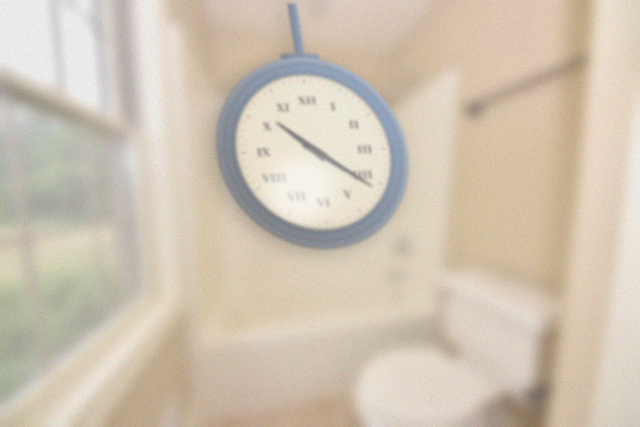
{"hour": 10, "minute": 21}
